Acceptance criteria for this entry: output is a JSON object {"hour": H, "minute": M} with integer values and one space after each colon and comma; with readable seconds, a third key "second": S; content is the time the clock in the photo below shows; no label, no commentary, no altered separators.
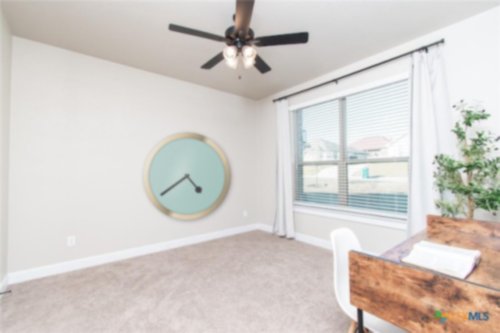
{"hour": 4, "minute": 39}
